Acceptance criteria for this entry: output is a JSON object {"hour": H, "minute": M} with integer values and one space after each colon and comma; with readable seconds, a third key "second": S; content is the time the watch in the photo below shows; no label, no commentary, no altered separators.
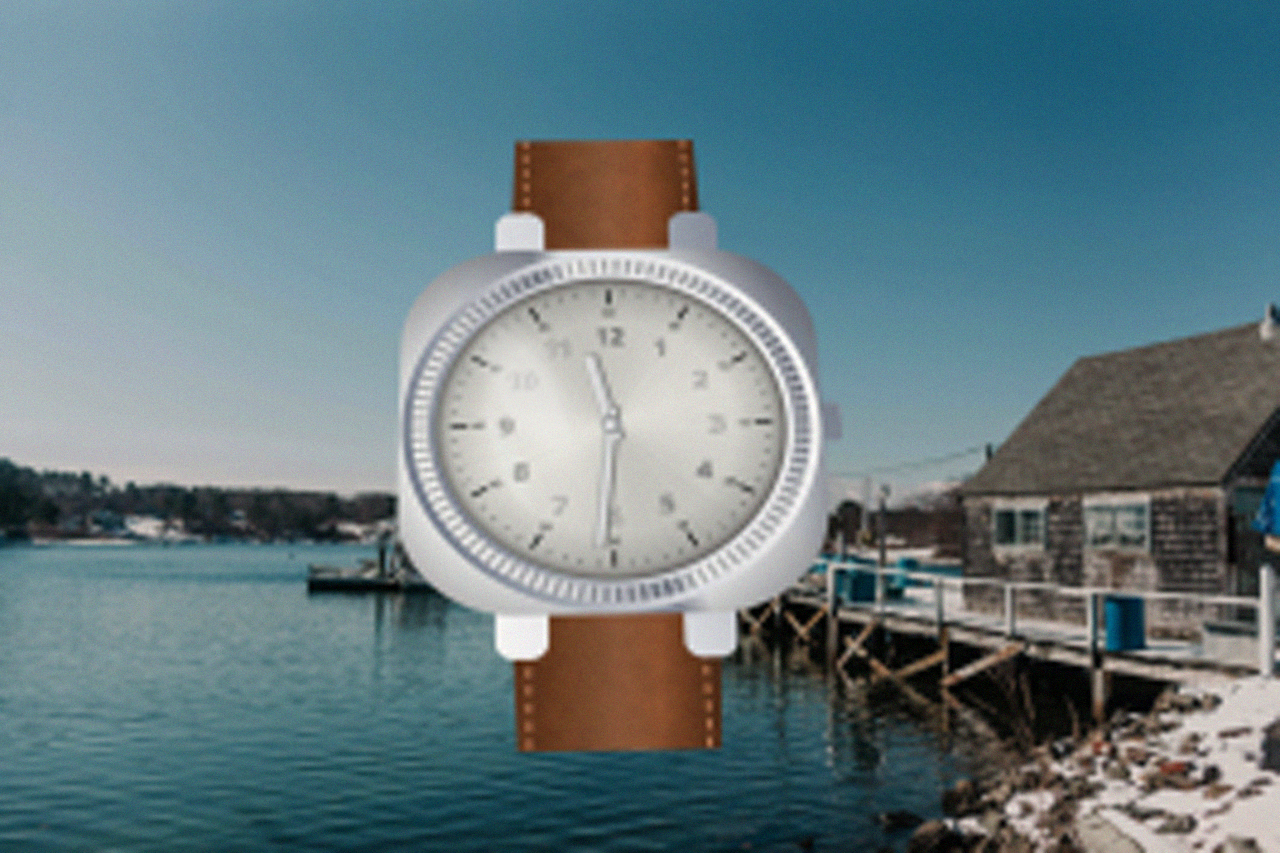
{"hour": 11, "minute": 31}
